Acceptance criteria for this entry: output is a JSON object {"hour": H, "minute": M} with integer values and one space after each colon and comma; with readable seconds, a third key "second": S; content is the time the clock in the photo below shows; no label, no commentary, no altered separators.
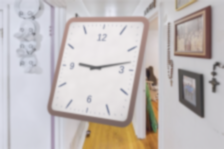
{"hour": 9, "minute": 13}
